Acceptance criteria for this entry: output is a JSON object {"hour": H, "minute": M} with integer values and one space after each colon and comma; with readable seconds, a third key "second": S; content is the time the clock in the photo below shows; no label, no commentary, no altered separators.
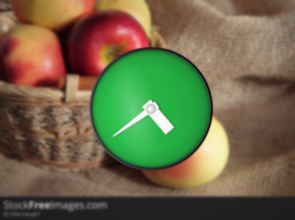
{"hour": 4, "minute": 39}
